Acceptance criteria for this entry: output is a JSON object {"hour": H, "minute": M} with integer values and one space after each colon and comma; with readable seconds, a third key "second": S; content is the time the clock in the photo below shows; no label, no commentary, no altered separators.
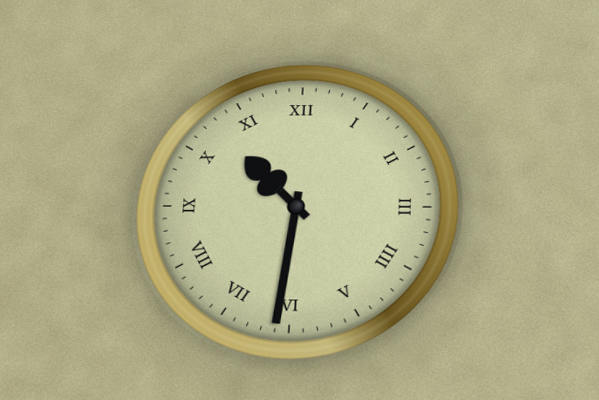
{"hour": 10, "minute": 31}
